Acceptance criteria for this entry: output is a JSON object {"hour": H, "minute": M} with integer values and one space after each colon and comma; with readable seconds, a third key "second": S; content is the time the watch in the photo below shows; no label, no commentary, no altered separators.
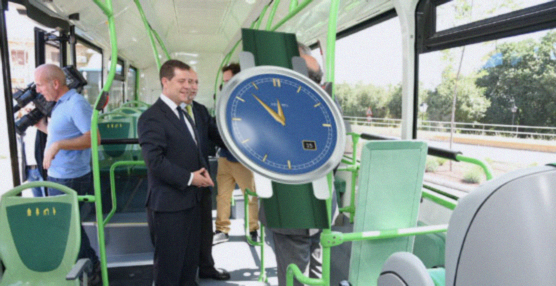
{"hour": 11, "minute": 53}
